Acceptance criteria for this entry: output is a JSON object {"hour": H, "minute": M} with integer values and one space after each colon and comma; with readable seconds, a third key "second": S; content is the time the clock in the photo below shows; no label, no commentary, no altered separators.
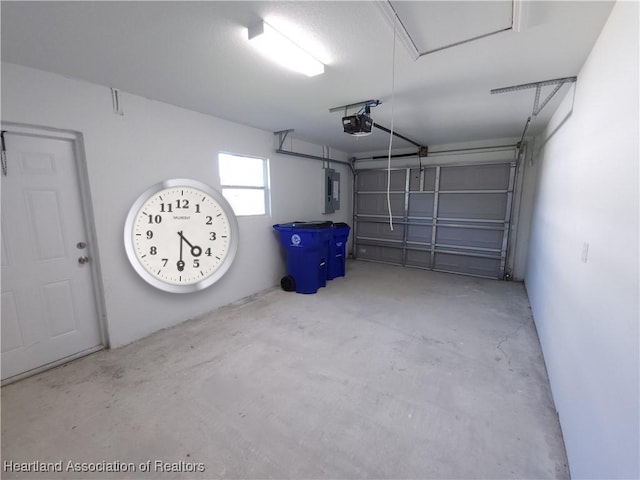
{"hour": 4, "minute": 30}
